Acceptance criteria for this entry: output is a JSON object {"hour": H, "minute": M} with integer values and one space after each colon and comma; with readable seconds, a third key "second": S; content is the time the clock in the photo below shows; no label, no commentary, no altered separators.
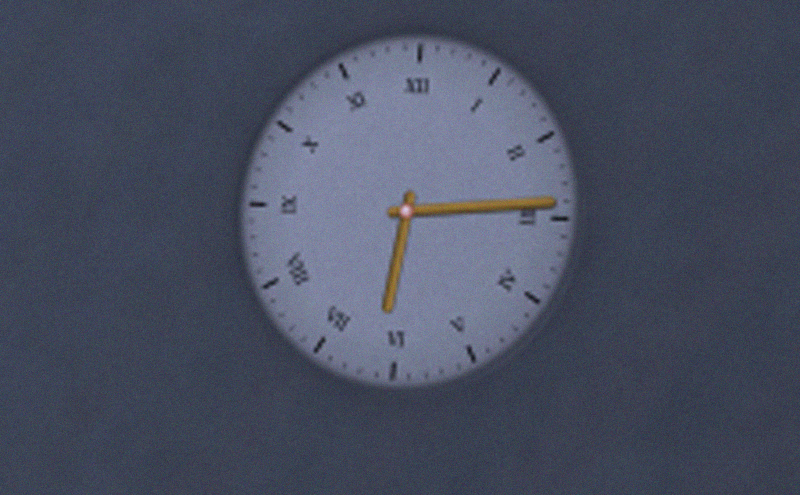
{"hour": 6, "minute": 14}
